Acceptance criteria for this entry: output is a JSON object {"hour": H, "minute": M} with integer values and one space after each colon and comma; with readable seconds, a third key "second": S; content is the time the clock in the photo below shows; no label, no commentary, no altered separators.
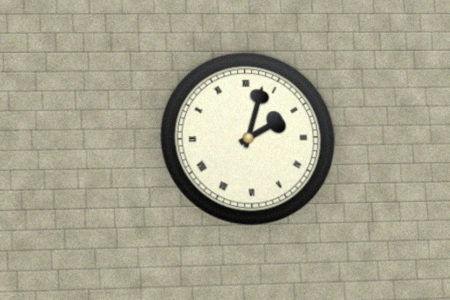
{"hour": 2, "minute": 3}
